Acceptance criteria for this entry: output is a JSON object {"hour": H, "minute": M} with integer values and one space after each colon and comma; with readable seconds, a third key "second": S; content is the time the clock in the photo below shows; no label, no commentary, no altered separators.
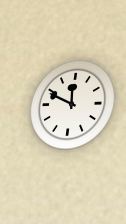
{"hour": 11, "minute": 49}
